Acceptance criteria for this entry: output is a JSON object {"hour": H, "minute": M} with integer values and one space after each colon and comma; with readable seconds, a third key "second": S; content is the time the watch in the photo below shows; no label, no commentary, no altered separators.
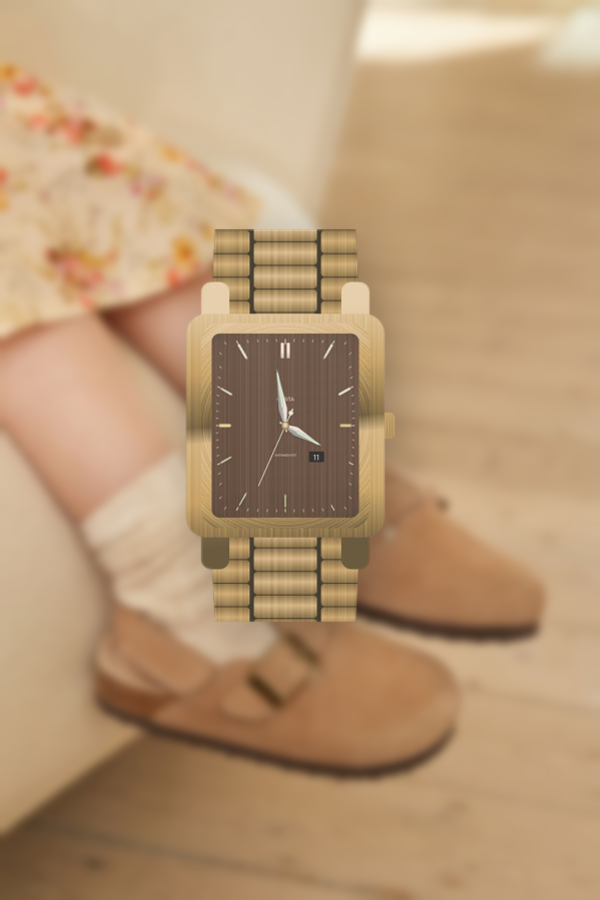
{"hour": 3, "minute": 58, "second": 34}
